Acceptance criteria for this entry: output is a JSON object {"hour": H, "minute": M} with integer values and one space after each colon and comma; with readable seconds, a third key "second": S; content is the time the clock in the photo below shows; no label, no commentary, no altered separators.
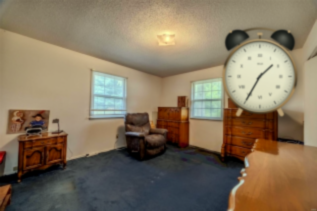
{"hour": 1, "minute": 35}
